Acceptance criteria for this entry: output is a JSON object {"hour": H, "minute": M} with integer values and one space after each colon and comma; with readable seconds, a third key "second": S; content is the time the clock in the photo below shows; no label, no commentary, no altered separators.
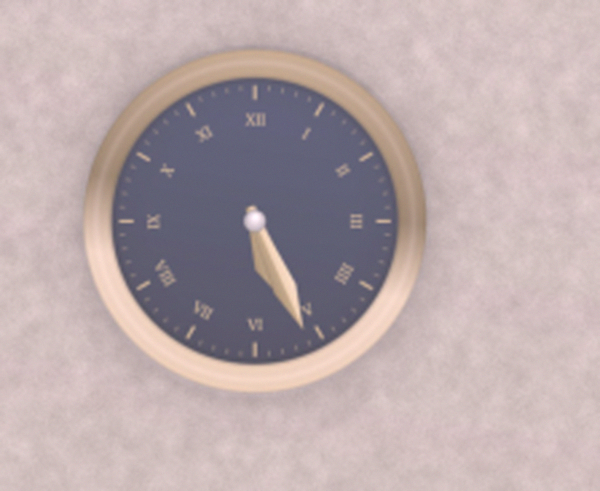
{"hour": 5, "minute": 26}
